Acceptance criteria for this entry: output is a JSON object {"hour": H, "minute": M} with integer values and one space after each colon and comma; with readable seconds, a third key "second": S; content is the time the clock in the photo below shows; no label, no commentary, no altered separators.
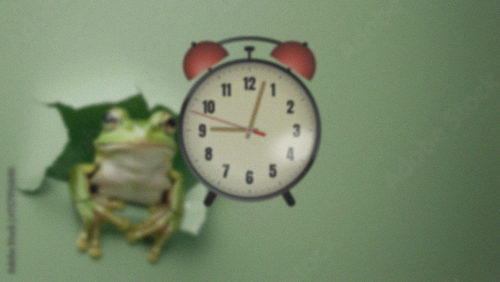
{"hour": 9, "minute": 2, "second": 48}
